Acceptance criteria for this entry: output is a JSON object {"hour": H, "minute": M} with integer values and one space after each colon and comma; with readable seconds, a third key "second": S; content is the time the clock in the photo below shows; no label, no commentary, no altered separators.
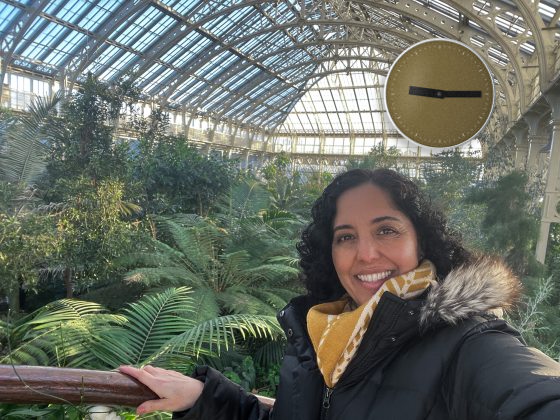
{"hour": 9, "minute": 15}
